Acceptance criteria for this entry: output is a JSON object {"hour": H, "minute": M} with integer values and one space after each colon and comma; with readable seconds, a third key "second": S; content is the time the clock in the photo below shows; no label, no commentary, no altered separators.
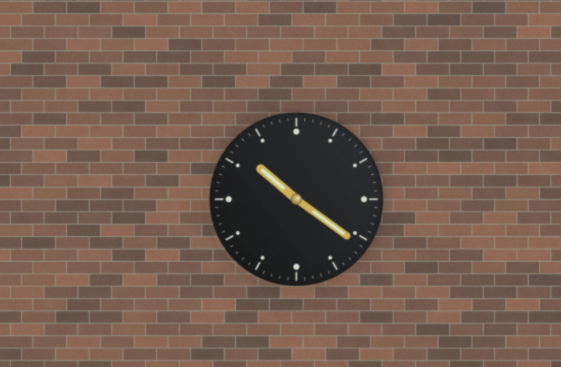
{"hour": 10, "minute": 21}
